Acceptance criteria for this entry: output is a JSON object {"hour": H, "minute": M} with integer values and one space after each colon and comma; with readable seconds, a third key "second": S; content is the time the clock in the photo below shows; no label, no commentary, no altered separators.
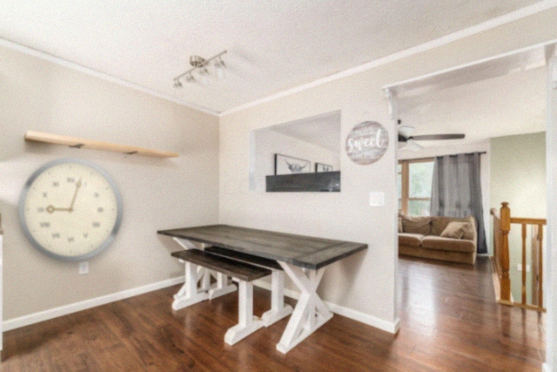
{"hour": 9, "minute": 3}
